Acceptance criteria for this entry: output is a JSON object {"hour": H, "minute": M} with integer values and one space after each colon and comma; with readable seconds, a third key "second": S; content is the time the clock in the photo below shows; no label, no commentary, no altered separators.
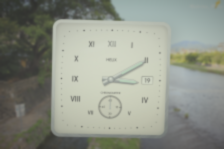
{"hour": 3, "minute": 10}
